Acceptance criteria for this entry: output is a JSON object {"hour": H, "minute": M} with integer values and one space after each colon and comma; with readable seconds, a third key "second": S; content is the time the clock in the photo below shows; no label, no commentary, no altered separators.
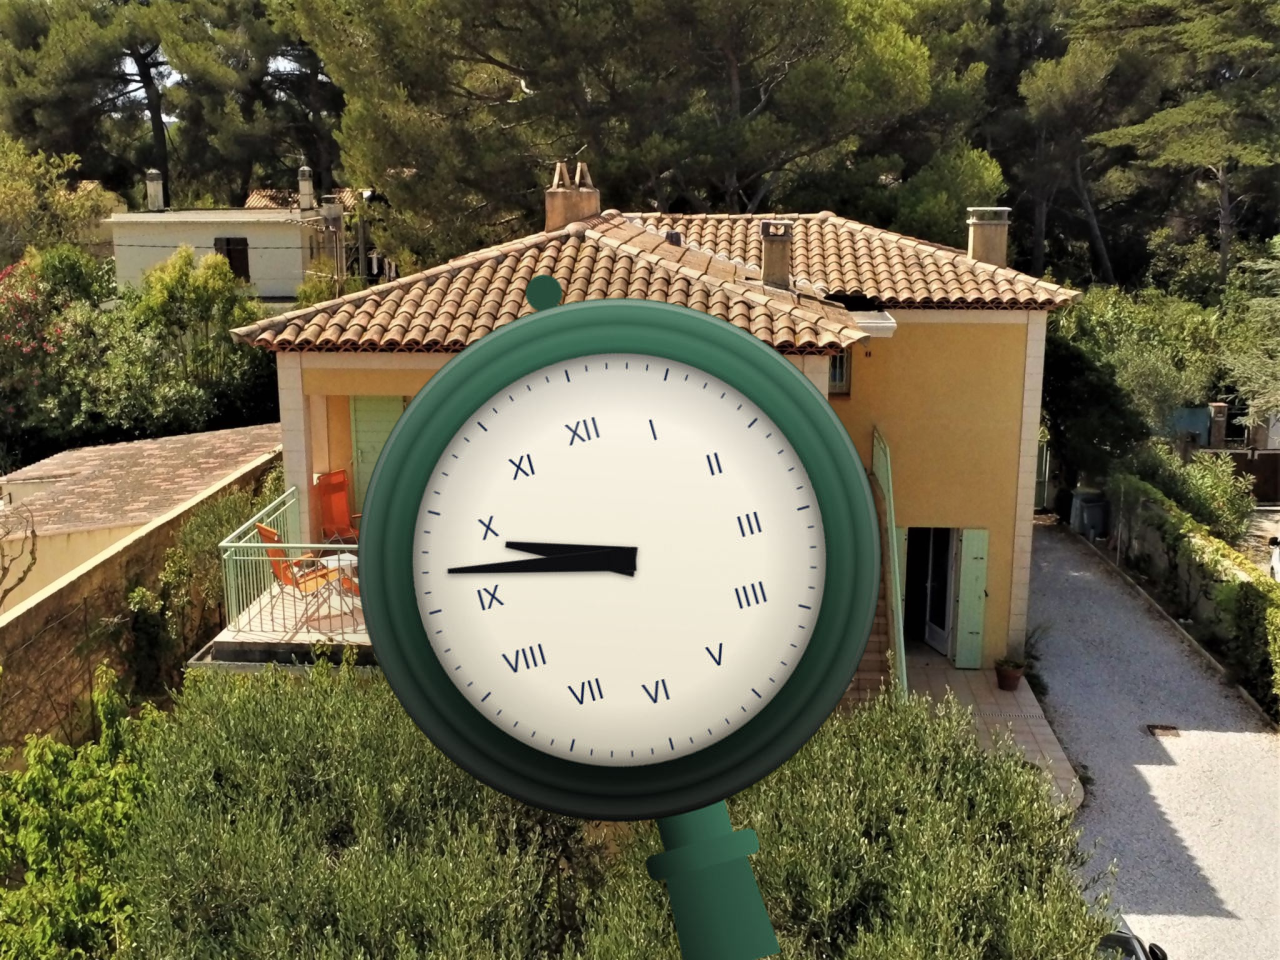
{"hour": 9, "minute": 47}
